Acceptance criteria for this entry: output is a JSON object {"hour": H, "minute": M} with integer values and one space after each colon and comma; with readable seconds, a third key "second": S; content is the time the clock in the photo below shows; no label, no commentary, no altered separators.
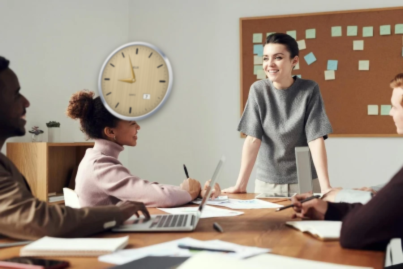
{"hour": 8, "minute": 57}
